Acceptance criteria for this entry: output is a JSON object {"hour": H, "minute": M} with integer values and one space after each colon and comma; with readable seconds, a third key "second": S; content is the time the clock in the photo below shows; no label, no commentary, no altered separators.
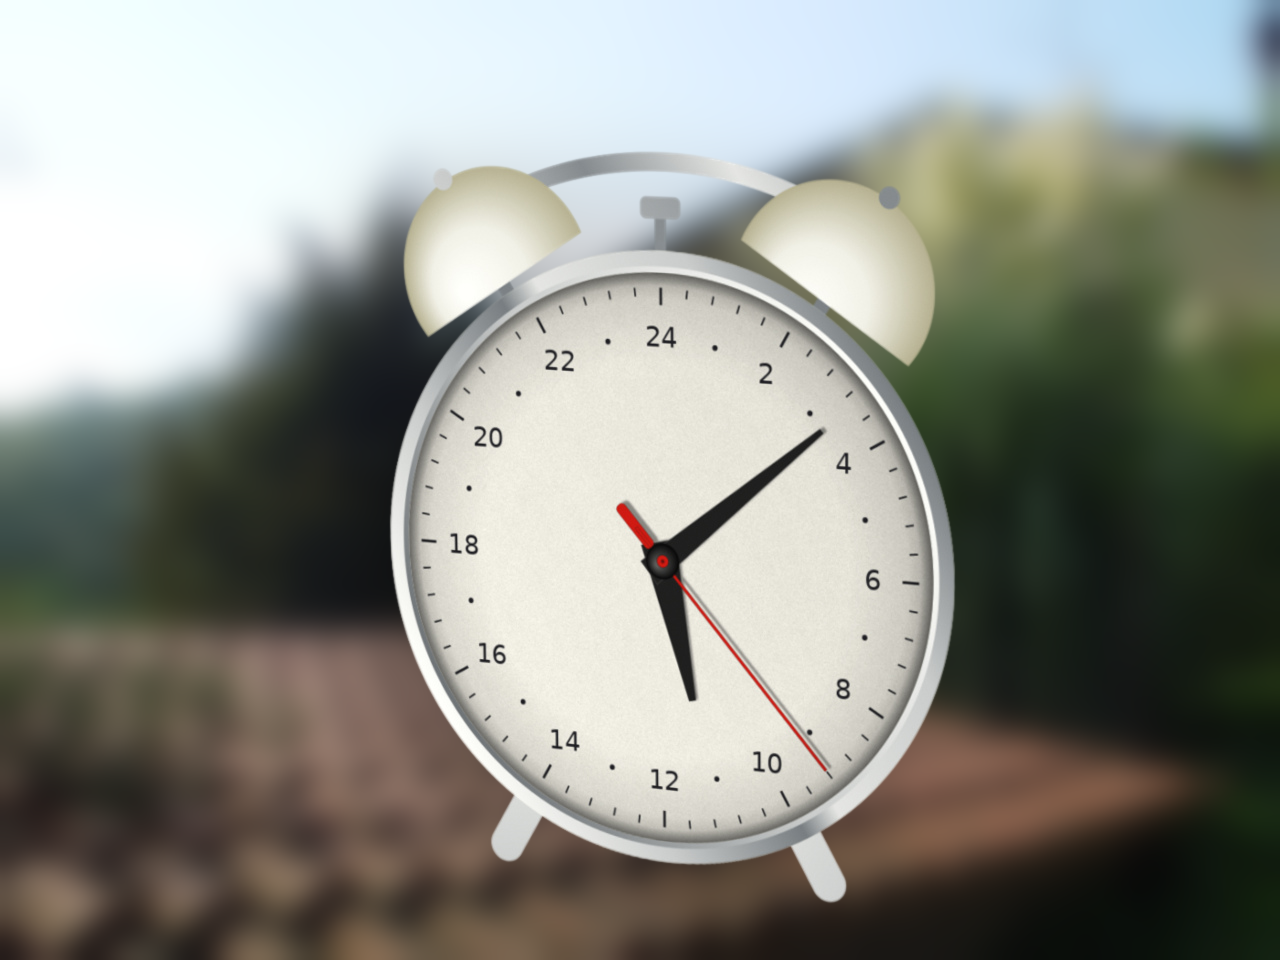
{"hour": 11, "minute": 8, "second": 23}
